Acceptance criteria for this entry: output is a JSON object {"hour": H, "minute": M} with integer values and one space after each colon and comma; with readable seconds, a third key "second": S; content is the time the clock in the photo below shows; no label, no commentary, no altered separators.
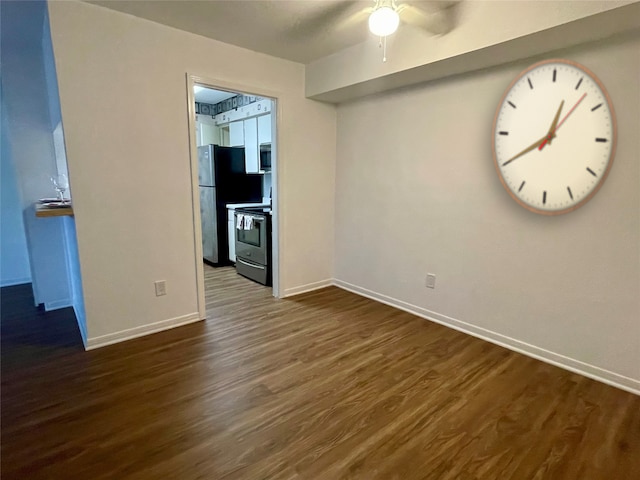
{"hour": 12, "minute": 40, "second": 7}
